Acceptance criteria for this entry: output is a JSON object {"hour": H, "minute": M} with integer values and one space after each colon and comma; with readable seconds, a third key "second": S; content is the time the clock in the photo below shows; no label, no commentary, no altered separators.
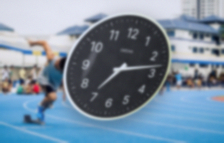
{"hour": 7, "minute": 13}
